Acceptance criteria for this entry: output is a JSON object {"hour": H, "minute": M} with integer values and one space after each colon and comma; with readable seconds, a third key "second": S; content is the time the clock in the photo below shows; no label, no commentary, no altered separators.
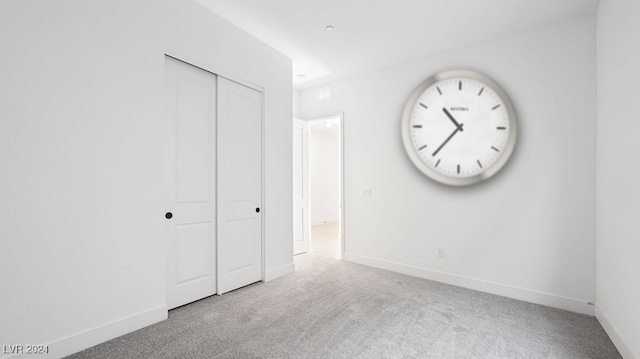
{"hour": 10, "minute": 37}
